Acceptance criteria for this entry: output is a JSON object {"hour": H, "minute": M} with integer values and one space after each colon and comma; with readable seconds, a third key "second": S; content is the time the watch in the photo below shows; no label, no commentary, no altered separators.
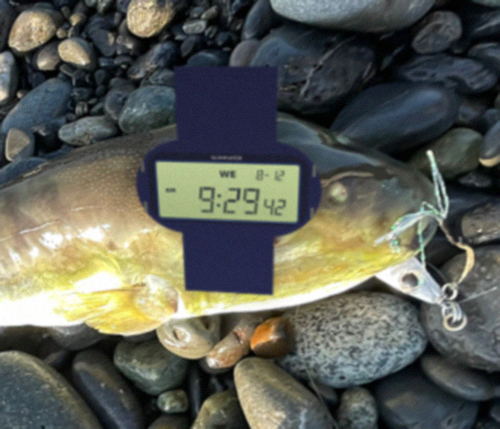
{"hour": 9, "minute": 29, "second": 42}
